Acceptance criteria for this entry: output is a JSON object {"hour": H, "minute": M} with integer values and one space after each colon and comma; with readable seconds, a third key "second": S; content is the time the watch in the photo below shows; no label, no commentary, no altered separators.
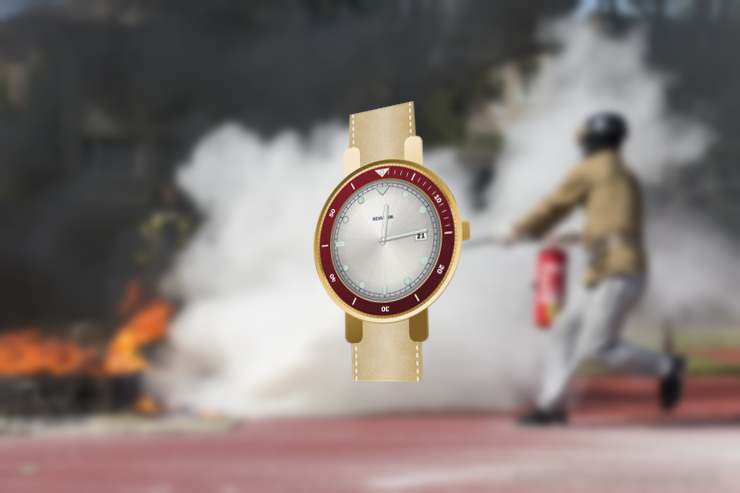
{"hour": 12, "minute": 14}
